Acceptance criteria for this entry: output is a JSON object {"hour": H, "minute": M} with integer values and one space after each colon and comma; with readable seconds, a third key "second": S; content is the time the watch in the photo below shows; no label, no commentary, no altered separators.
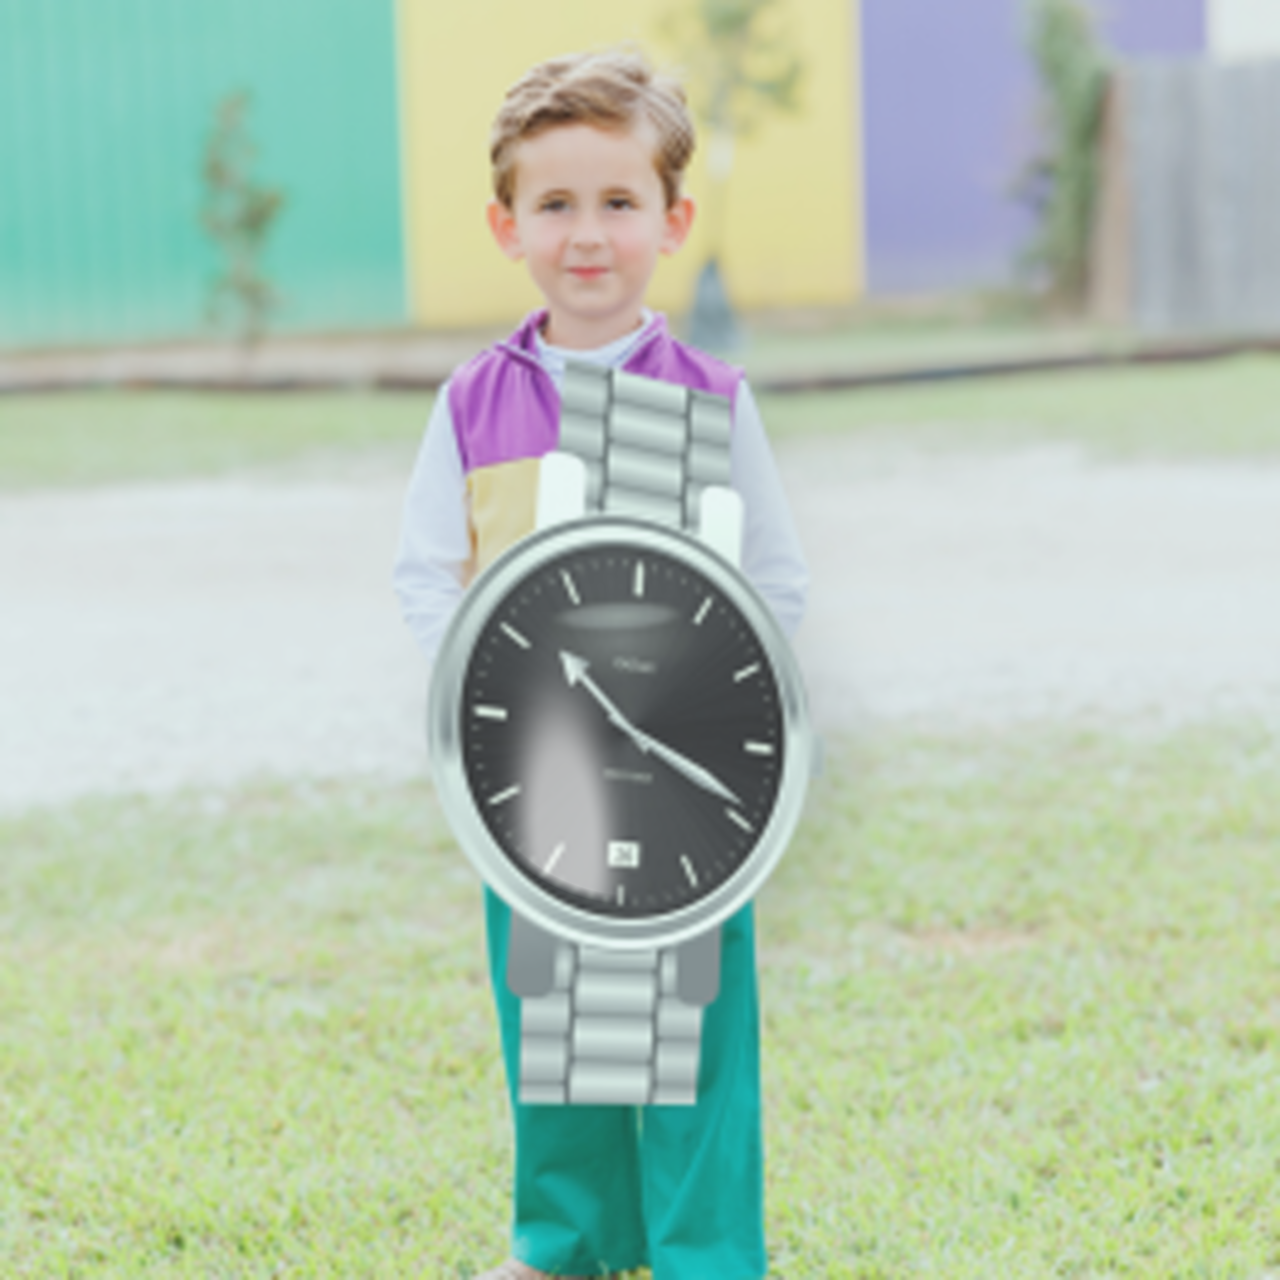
{"hour": 10, "minute": 19}
